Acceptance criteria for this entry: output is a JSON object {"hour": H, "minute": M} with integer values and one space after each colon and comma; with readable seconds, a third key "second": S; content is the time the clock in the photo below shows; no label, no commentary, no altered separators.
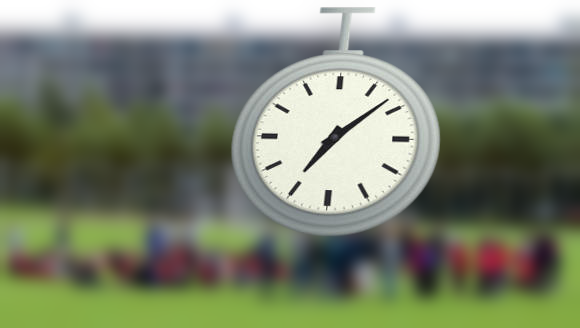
{"hour": 7, "minute": 8}
